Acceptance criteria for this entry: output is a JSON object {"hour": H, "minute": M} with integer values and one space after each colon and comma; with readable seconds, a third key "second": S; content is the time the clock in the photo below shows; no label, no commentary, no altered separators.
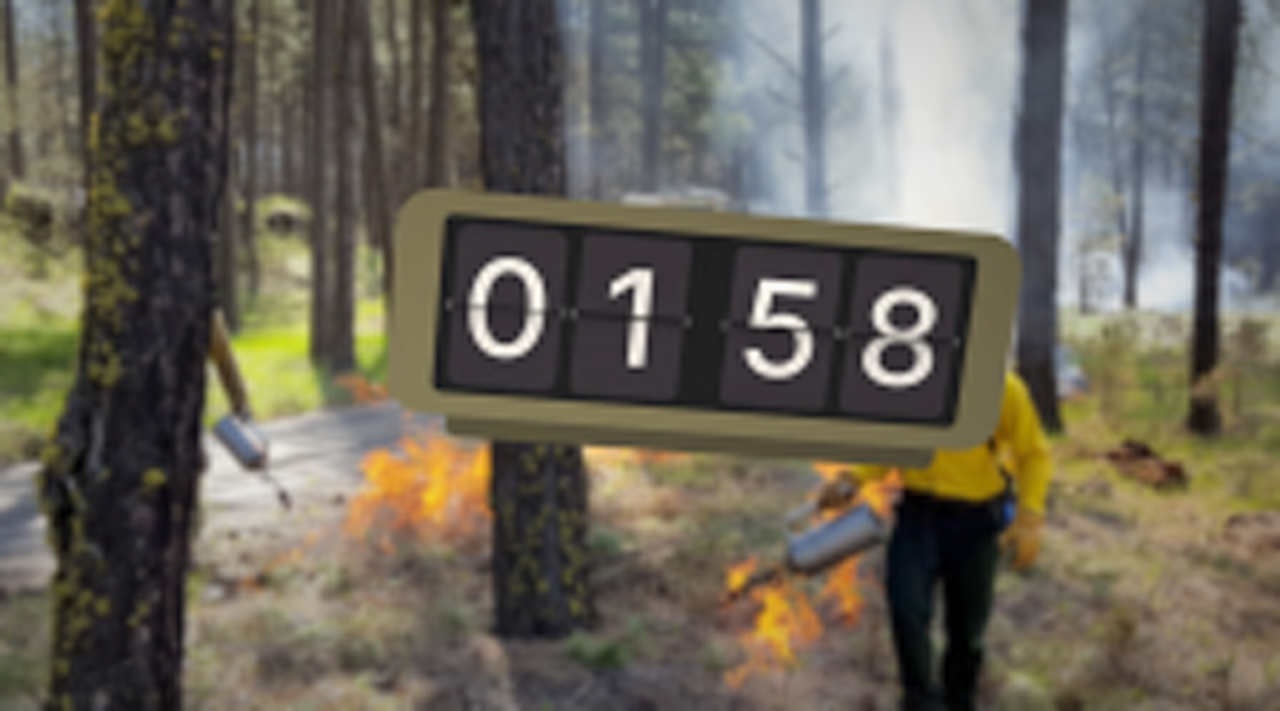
{"hour": 1, "minute": 58}
